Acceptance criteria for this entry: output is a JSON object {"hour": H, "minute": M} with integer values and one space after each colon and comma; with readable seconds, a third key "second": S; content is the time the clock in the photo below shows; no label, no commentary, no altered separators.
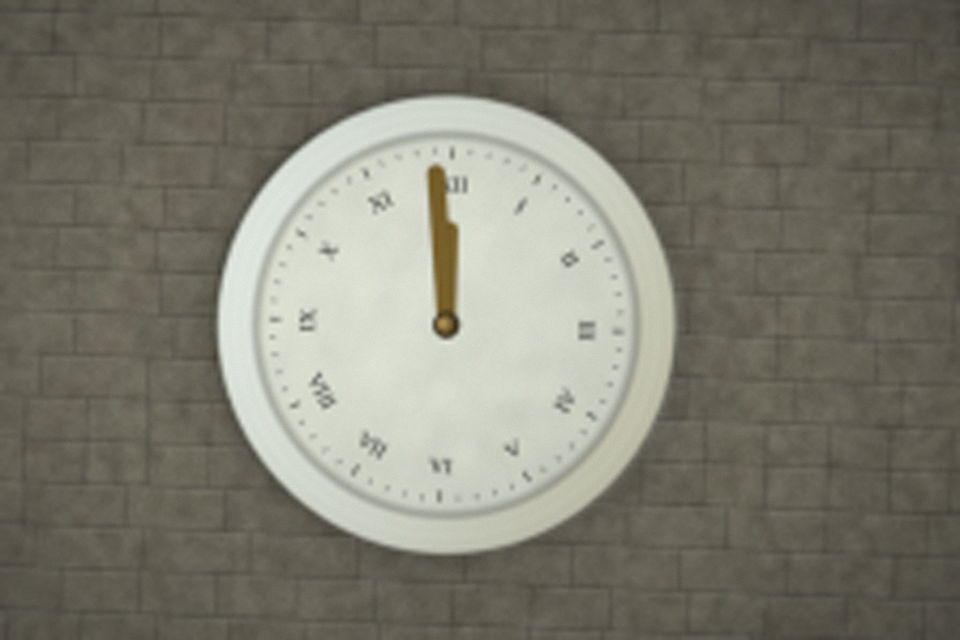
{"hour": 11, "minute": 59}
